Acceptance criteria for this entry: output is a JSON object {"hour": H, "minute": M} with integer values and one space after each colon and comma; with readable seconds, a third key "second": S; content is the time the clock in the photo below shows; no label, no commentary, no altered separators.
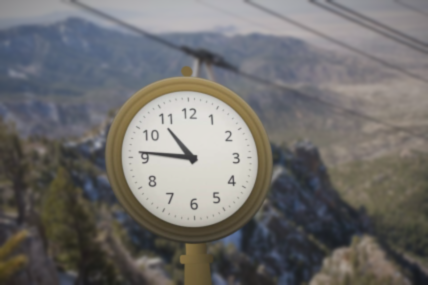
{"hour": 10, "minute": 46}
